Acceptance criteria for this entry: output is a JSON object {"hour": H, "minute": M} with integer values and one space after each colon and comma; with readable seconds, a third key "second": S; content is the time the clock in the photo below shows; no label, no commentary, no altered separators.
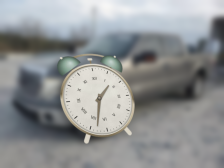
{"hour": 1, "minute": 33}
